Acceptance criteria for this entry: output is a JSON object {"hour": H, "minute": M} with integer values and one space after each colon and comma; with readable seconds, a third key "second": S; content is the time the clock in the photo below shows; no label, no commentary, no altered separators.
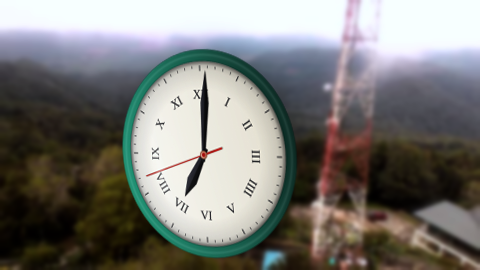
{"hour": 7, "minute": 0, "second": 42}
